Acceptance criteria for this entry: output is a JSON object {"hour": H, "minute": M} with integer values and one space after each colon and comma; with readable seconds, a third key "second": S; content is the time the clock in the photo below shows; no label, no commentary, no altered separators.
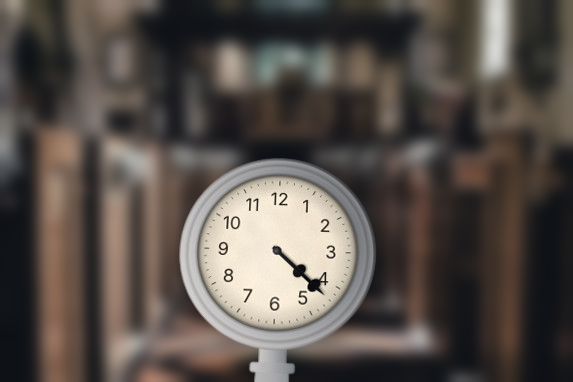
{"hour": 4, "minute": 22}
